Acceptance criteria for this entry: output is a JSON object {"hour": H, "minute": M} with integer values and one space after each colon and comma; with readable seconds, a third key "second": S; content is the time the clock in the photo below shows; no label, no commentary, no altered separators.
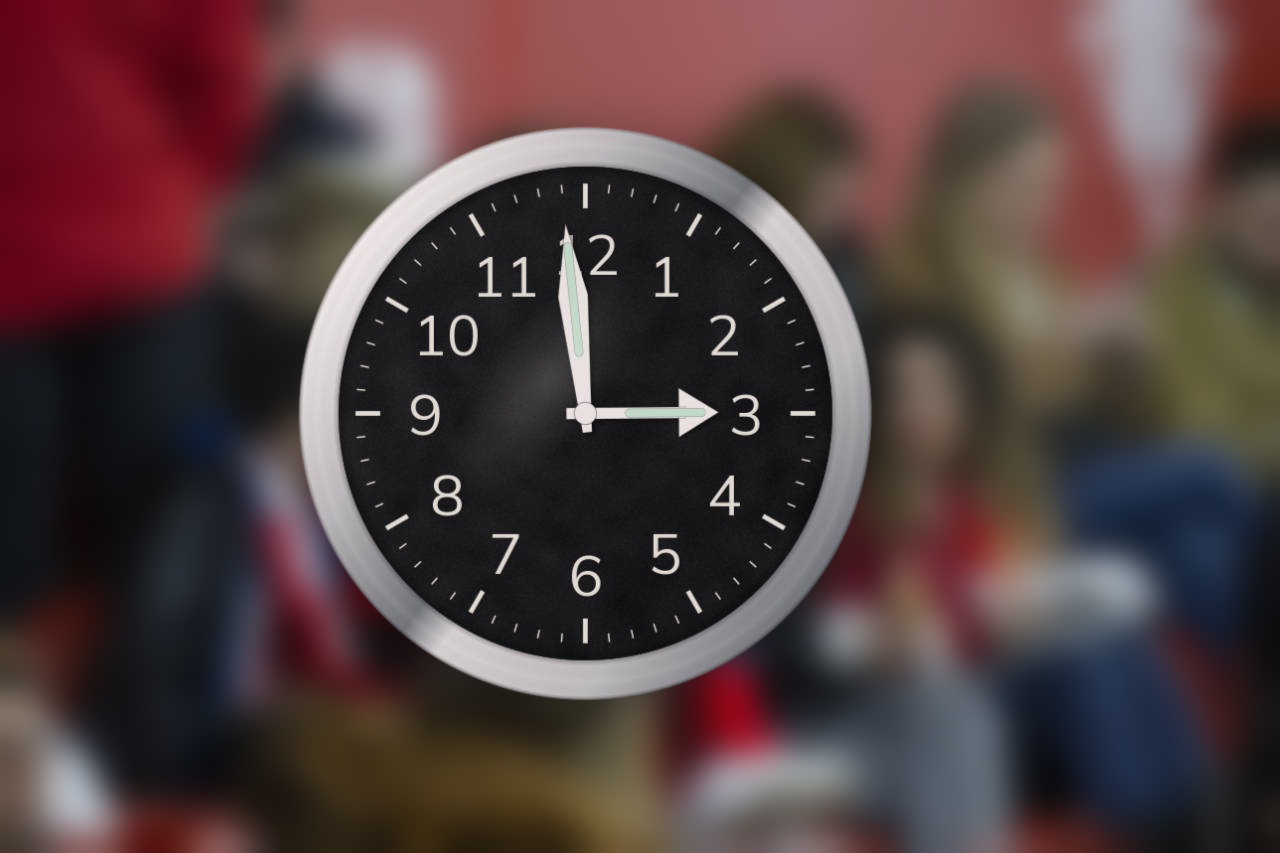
{"hour": 2, "minute": 59}
